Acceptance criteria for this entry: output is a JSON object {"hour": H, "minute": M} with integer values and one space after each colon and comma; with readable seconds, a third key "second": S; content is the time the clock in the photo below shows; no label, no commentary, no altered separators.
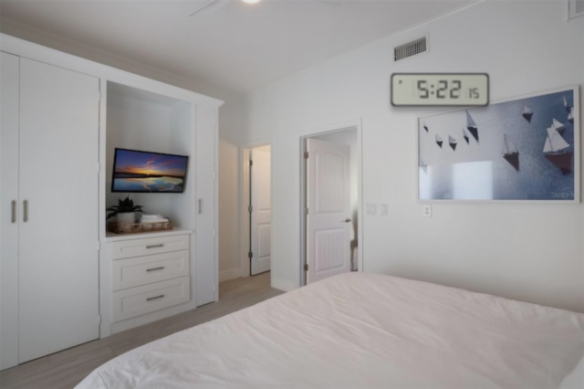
{"hour": 5, "minute": 22}
